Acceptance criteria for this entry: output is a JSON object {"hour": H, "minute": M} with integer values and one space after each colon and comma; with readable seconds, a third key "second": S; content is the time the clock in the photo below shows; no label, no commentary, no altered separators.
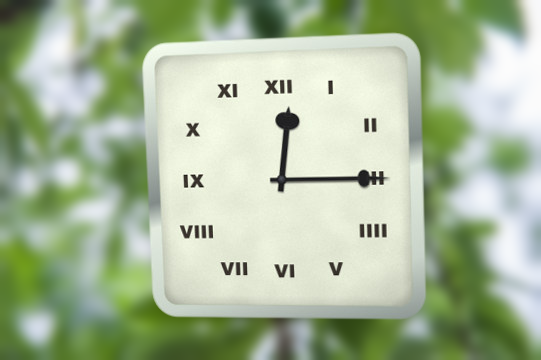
{"hour": 12, "minute": 15}
